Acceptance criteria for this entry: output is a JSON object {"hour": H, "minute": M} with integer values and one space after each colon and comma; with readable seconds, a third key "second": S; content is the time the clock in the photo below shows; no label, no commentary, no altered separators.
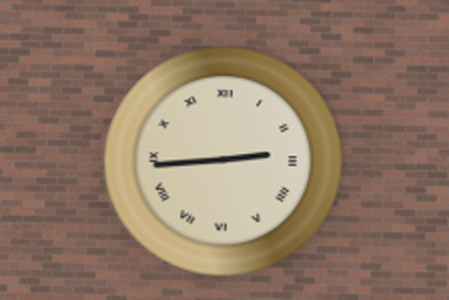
{"hour": 2, "minute": 44}
